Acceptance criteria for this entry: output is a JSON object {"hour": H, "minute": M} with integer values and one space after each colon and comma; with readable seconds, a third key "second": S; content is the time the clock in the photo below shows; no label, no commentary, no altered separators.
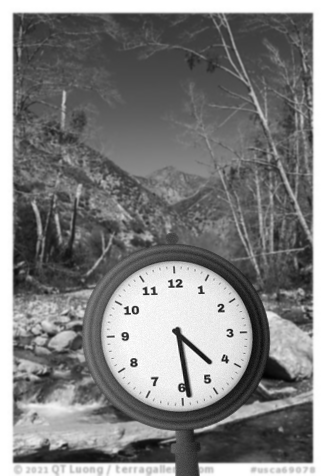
{"hour": 4, "minute": 29}
